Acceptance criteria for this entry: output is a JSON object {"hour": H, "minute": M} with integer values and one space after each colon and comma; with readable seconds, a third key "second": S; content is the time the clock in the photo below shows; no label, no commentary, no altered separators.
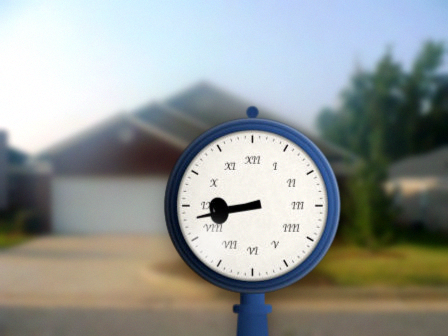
{"hour": 8, "minute": 43}
